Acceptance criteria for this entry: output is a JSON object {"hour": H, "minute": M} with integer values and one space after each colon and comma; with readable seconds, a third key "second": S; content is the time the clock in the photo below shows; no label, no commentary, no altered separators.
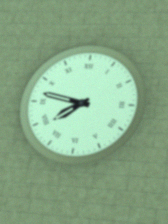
{"hour": 7, "minute": 47}
